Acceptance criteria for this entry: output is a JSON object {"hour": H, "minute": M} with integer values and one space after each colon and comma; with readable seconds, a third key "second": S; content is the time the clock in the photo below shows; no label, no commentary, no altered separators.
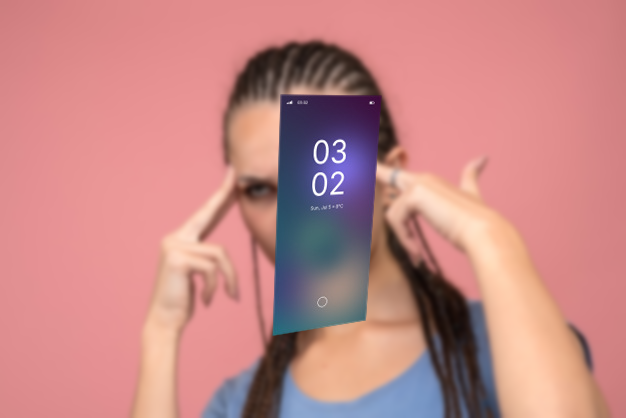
{"hour": 3, "minute": 2}
